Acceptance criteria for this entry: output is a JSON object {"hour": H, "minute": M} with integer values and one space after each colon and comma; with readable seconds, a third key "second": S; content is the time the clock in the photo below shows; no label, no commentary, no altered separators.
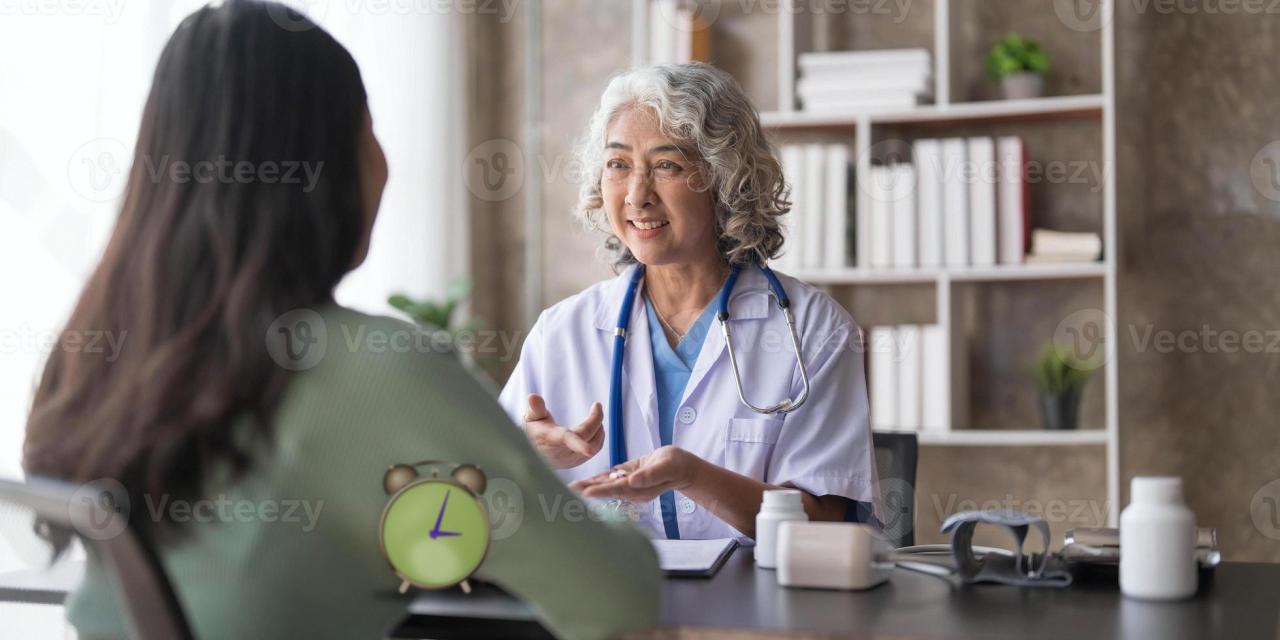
{"hour": 3, "minute": 3}
